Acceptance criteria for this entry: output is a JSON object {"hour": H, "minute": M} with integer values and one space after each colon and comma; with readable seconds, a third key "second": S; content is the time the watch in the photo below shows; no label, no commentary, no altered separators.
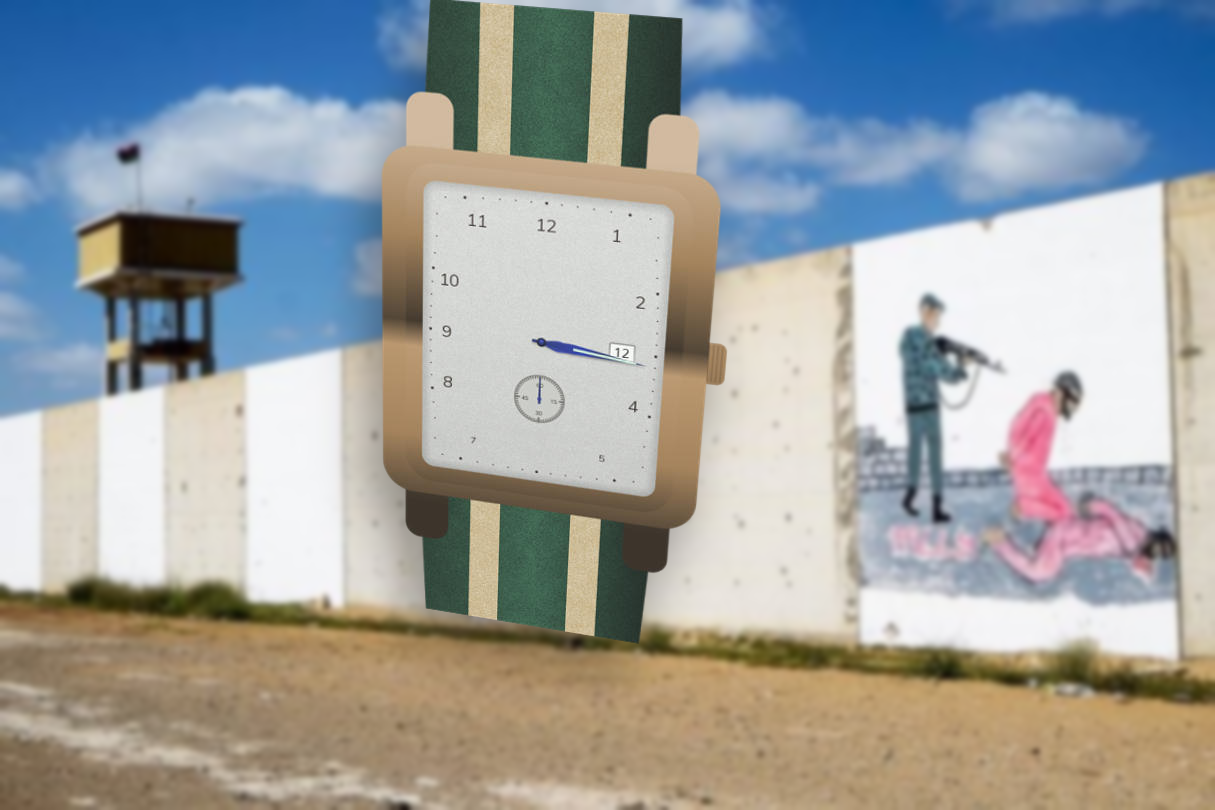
{"hour": 3, "minute": 16}
